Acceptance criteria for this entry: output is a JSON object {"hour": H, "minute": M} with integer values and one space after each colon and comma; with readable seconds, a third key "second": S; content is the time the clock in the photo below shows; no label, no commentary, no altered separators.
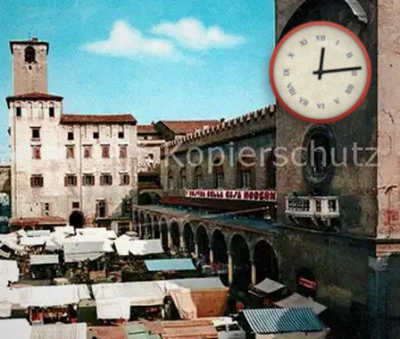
{"hour": 12, "minute": 14}
